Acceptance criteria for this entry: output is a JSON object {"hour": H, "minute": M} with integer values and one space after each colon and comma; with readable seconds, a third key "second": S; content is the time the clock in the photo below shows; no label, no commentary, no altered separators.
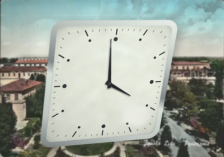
{"hour": 3, "minute": 59}
